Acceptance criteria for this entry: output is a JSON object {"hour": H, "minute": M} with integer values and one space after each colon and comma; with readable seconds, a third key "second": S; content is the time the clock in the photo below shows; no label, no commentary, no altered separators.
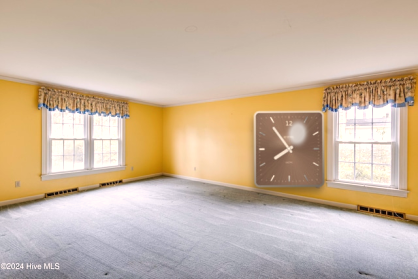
{"hour": 7, "minute": 54}
